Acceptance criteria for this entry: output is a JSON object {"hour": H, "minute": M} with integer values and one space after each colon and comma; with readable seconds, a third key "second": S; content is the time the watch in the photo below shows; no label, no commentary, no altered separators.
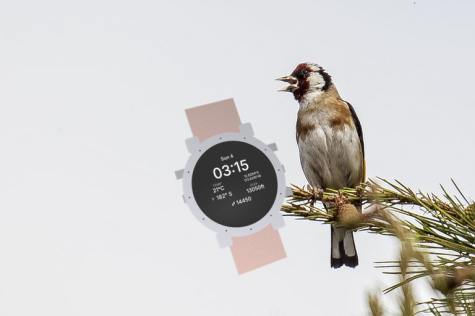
{"hour": 3, "minute": 15}
